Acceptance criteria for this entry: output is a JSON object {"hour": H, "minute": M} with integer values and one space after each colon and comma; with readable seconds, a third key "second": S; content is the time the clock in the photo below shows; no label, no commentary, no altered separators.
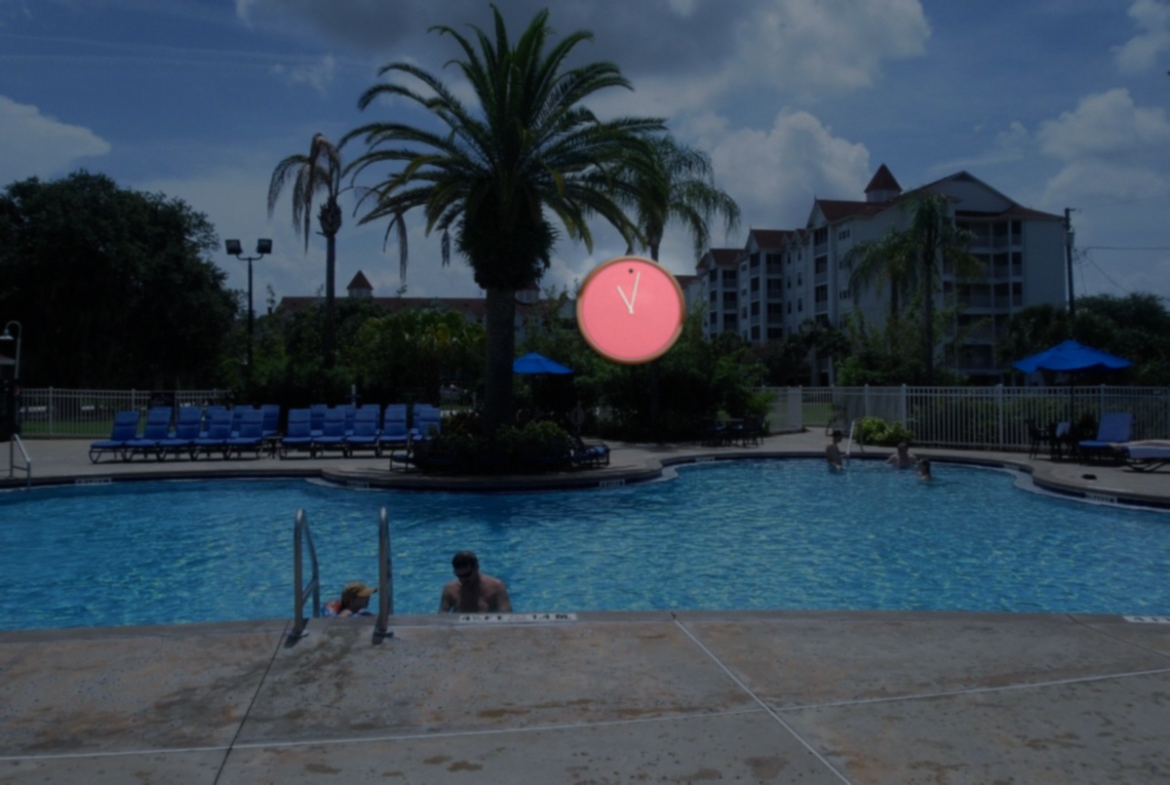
{"hour": 11, "minute": 2}
